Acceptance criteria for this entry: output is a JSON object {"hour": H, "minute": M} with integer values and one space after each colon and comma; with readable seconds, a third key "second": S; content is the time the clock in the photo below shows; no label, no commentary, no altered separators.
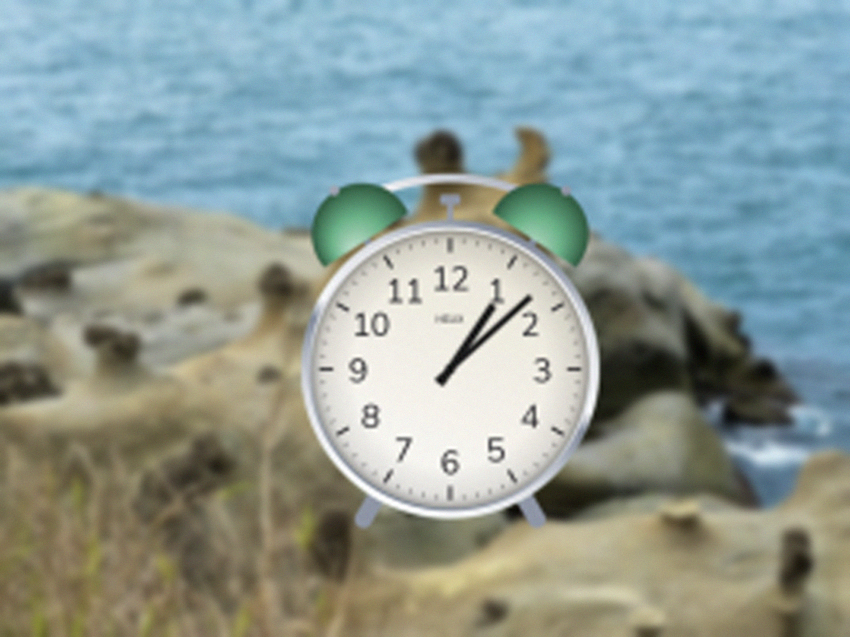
{"hour": 1, "minute": 8}
